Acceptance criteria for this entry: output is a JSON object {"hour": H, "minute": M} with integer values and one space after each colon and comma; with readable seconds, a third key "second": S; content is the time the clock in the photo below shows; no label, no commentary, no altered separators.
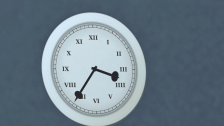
{"hour": 3, "minute": 36}
